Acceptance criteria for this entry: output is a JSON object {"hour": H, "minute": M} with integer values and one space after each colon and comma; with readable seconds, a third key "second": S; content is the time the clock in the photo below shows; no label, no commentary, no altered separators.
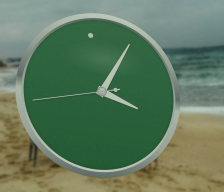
{"hour": 4, "minute": 6, "second": 45}
